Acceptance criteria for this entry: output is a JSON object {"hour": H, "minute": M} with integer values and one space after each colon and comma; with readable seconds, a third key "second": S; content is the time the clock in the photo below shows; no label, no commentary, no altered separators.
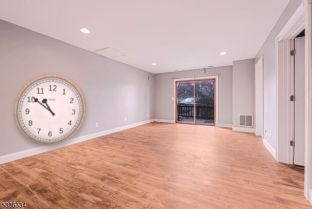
{"hour": 10, "minute": 51}
